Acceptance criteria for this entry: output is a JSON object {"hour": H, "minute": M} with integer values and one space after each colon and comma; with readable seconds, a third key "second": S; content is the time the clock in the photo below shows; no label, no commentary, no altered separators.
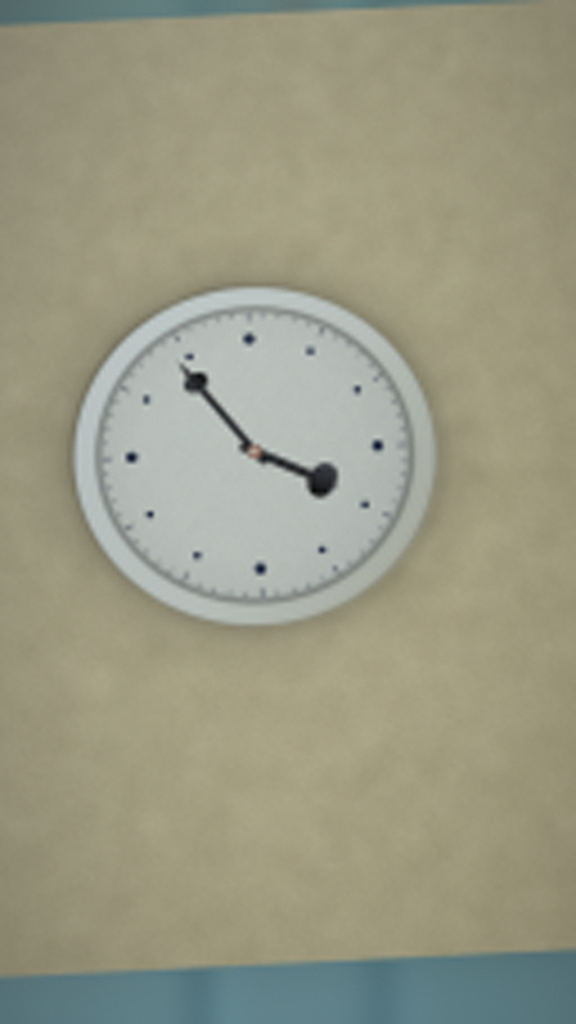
{"hour": 3, "minute": 54}
